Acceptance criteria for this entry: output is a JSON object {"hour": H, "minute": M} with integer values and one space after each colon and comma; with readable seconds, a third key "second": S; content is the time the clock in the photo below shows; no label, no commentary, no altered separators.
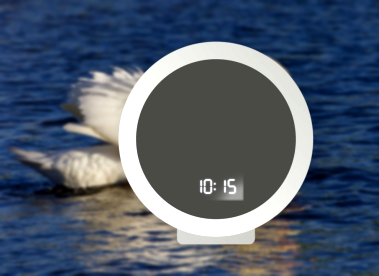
{"hour": 10, "minute": 15}
